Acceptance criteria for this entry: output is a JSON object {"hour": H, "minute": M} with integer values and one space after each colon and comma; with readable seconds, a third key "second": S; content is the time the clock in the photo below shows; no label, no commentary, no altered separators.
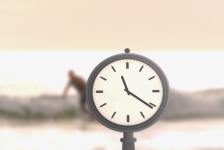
{"hour": 11, "minute": 21}
